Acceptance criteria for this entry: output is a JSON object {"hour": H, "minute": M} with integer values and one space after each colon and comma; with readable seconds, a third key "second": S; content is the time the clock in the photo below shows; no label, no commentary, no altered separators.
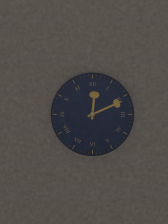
{"hour": 12, "minute": 11}
